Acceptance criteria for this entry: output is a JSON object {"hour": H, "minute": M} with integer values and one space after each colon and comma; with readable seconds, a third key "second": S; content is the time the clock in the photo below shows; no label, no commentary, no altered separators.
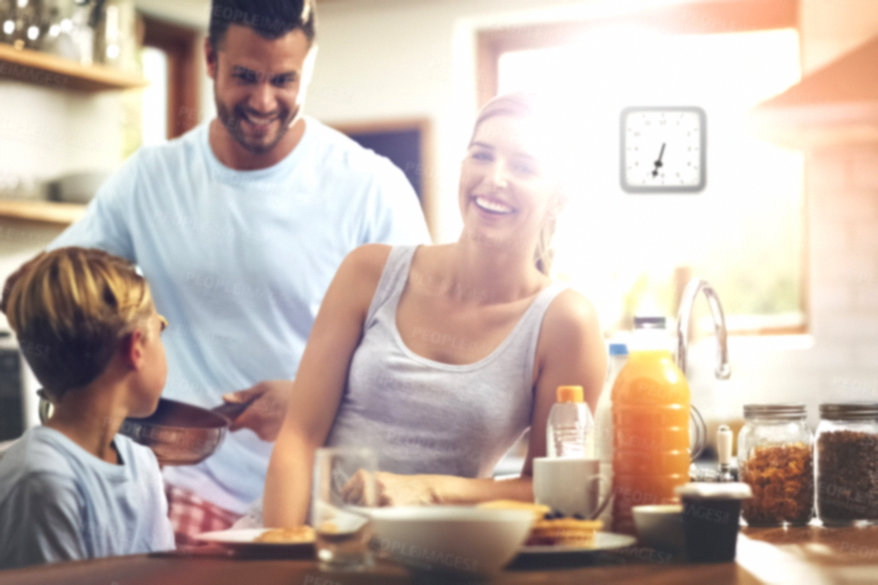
{"hour": 6, "minute": 33}
